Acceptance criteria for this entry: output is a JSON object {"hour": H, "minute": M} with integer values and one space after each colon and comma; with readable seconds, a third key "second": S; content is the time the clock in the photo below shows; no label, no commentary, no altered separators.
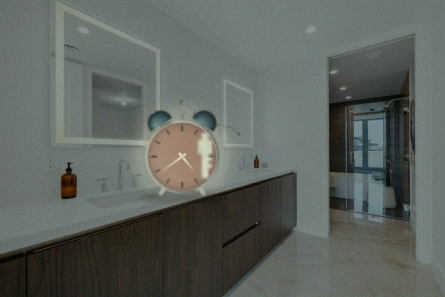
{"hour": 4, "minute": 39}
